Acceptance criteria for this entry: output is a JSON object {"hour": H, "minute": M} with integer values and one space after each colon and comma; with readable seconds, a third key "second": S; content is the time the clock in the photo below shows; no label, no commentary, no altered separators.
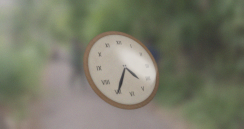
{"hour": 4, "minute": 35}
